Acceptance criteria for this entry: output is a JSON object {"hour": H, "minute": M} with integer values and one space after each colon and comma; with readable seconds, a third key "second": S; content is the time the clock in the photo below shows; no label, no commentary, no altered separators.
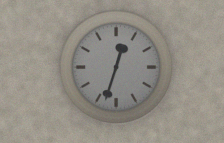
{"hour": 12, "minute": 33}
